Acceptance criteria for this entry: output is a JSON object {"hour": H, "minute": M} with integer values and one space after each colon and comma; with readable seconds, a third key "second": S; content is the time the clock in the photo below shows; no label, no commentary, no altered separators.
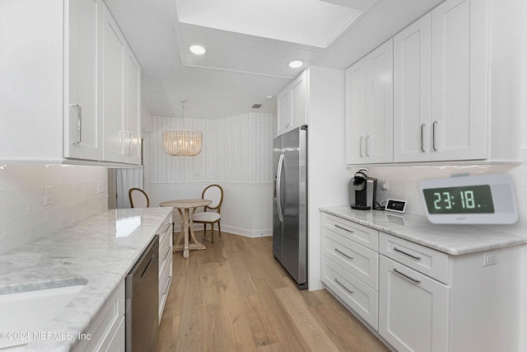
{"hour": 23, "minute": 18}
